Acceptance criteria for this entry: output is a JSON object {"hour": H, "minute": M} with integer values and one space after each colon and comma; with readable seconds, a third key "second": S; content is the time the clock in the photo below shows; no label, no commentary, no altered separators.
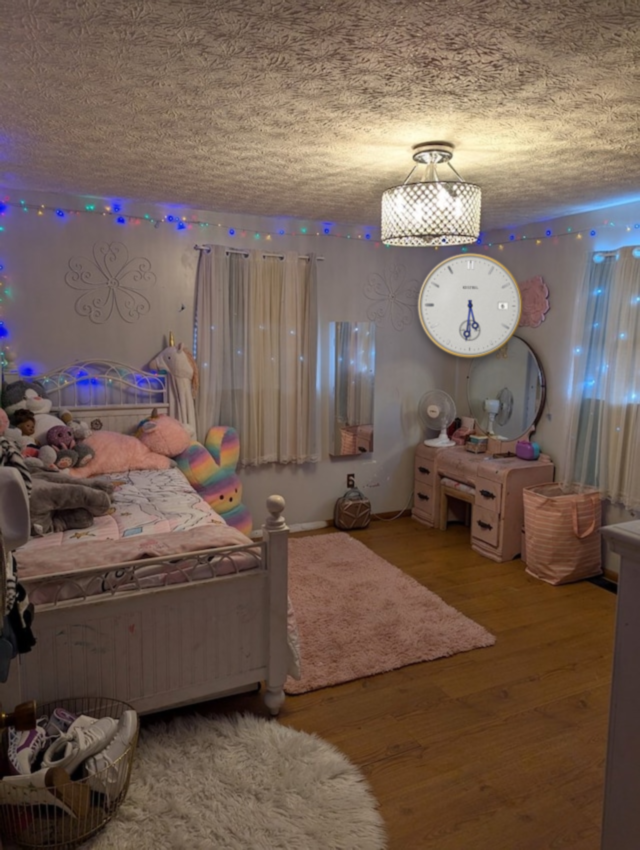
{"hour": 5, "minute": 31}
